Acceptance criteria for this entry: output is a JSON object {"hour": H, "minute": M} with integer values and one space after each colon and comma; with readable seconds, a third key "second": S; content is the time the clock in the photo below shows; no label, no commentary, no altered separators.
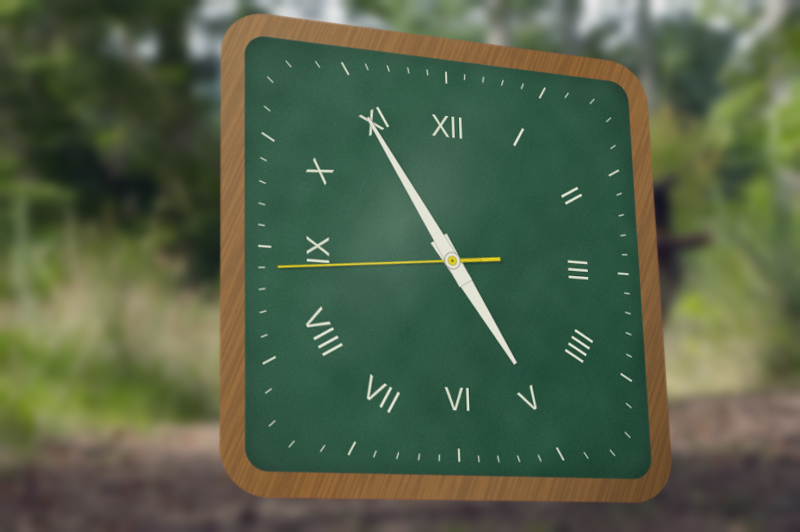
{"hour": 4, "minute": 54, "second": 44}
